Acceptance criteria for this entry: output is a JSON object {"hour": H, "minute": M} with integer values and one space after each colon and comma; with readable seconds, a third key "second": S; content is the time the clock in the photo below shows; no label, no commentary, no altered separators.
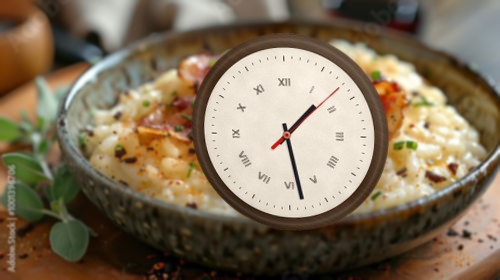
{"hour": 1, "minute": 28, "second": 8}
